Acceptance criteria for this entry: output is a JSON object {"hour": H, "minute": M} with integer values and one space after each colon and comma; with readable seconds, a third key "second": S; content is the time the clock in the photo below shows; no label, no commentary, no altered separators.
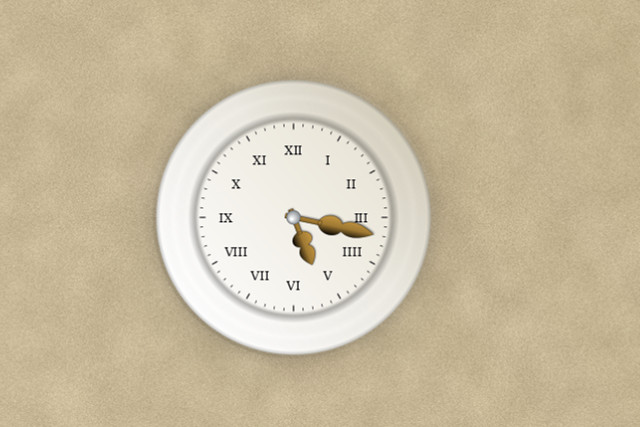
{"hour": 5, "minute": 17}
